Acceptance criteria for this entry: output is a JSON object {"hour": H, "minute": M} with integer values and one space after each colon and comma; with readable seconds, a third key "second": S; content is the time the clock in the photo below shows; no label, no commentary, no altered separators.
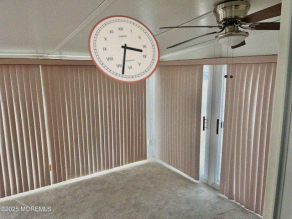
{"hour": 3, "minute": 33}
